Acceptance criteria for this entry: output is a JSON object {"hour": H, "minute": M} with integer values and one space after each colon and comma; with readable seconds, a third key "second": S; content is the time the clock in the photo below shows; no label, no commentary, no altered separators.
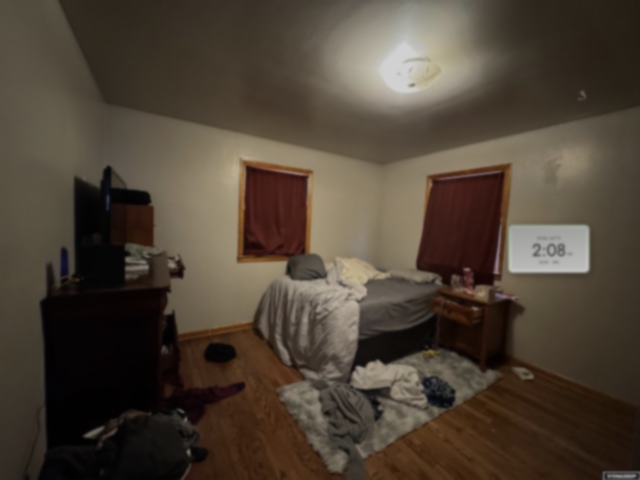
{"hour": 2, "minute": 8}
